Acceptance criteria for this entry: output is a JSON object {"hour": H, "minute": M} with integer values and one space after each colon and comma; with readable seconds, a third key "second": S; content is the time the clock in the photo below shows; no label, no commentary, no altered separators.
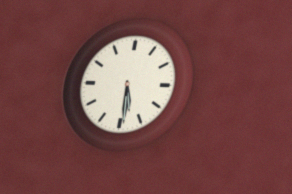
{"hour": 5, "minute": 29}
